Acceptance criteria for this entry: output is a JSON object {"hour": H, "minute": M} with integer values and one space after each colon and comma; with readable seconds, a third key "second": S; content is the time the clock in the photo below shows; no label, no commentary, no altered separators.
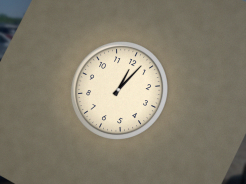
{"hour": 12, "minute": 3}
